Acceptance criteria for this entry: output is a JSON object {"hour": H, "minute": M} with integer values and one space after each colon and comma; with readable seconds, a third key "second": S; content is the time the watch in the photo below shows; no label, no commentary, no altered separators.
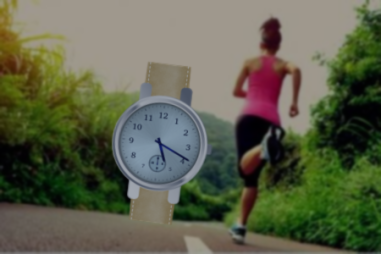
{"hour": 5, "minute": 19}
